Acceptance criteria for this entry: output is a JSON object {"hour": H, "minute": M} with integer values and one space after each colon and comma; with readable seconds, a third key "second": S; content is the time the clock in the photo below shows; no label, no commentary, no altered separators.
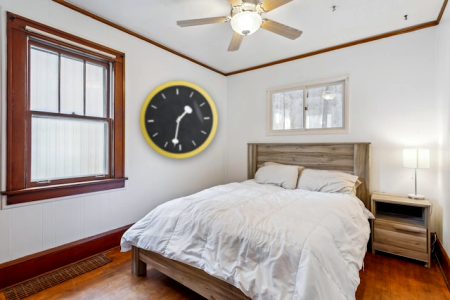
{"hour": 1, "minute": 32}
